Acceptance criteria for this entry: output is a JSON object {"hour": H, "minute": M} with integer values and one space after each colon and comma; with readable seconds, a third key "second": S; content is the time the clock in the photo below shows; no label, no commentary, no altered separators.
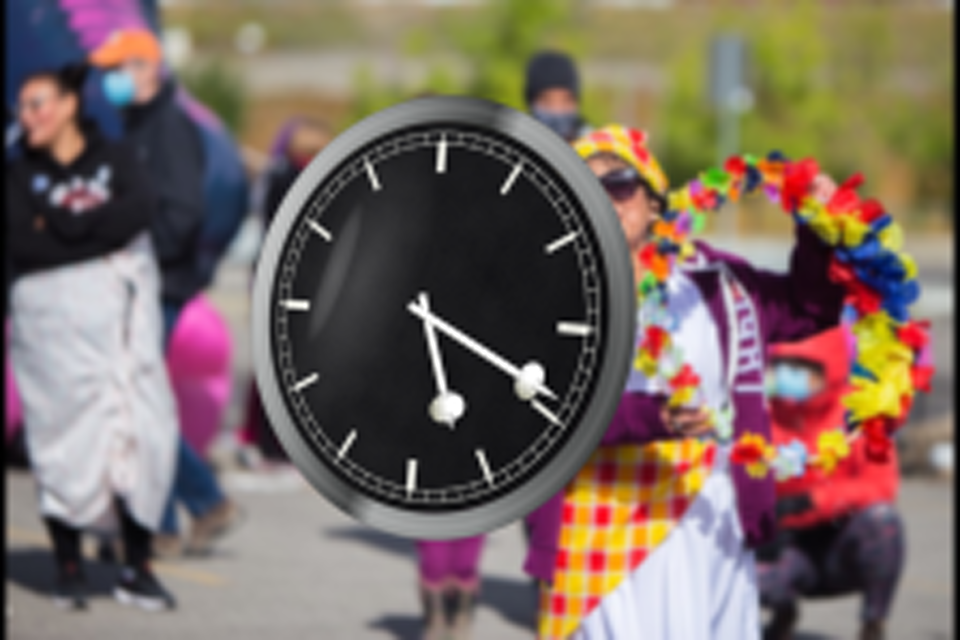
{"hour": 5, "minute": 19}
